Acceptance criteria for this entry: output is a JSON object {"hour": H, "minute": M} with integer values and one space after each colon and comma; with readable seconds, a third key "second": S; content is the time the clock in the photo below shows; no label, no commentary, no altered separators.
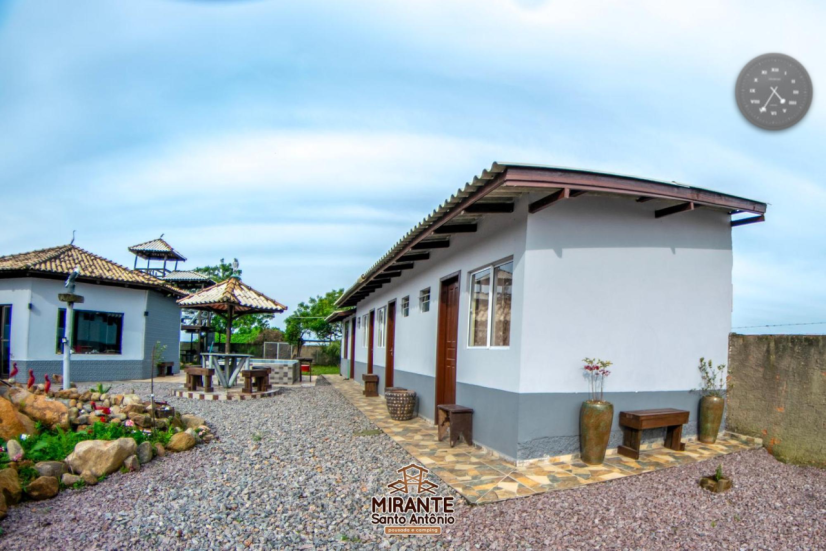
{"hour": 4, "minute": 35}
